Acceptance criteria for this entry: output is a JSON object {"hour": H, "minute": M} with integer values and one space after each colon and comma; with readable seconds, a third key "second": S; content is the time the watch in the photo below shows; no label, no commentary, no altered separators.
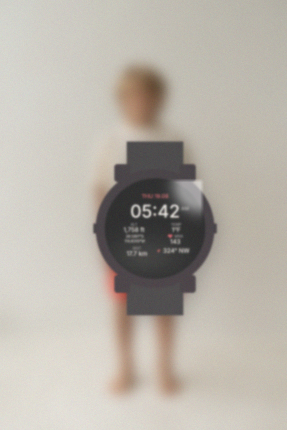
{"hour": 5, "minute": 42}
